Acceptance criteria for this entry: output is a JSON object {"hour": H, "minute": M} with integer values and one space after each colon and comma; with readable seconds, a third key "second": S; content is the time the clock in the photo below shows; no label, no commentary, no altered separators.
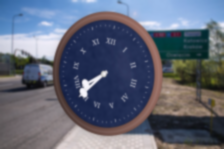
{"hour": 7, "minute": 36}
